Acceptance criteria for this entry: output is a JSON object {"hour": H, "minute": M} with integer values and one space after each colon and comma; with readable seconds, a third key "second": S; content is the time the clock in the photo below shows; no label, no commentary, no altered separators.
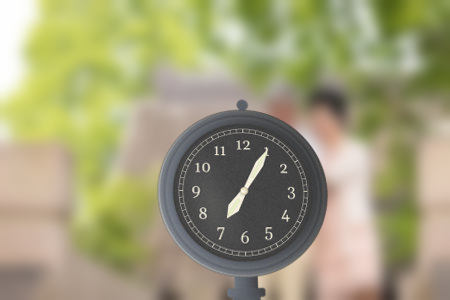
{"hour": 7, "minute": 5}
